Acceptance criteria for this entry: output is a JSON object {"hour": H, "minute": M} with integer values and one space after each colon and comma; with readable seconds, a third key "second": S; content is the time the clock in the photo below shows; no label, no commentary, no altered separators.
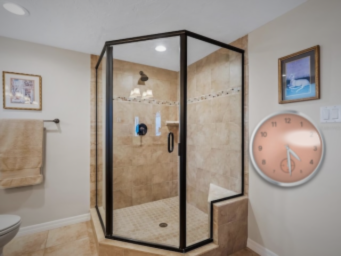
{"hour": 4, "minute": 29}
